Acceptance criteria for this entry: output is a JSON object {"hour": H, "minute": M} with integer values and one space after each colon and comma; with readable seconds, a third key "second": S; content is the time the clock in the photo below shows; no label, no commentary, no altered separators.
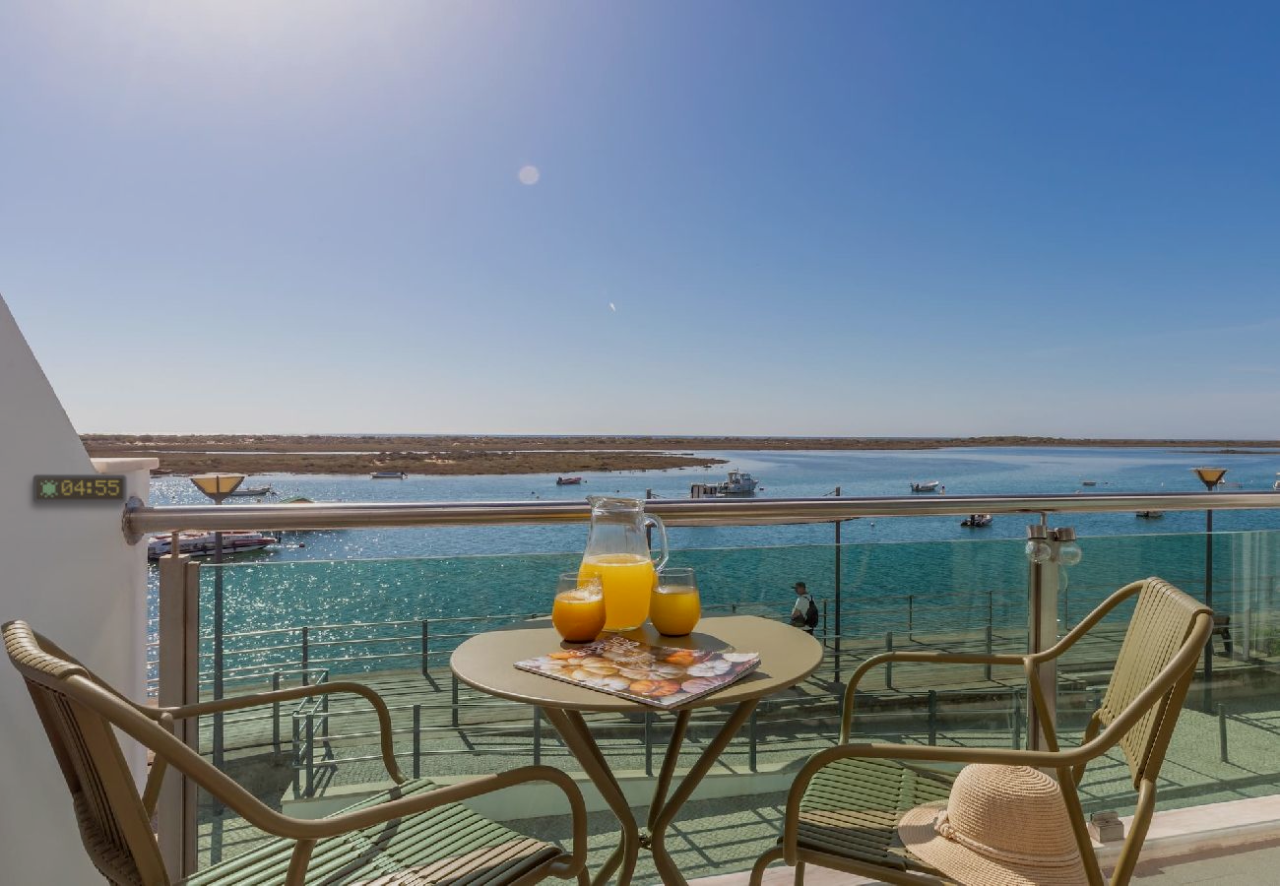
{"hour": 4, "minute": 55}
